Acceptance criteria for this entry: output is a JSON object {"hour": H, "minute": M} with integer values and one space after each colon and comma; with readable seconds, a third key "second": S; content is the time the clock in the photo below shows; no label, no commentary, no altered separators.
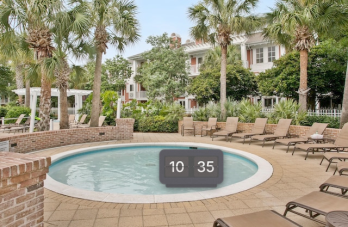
{"hour": 10, "minute": 35}
